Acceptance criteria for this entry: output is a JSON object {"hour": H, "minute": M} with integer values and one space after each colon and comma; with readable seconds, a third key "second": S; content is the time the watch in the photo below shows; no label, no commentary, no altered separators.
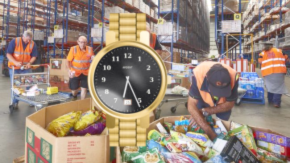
{"hour": 6, "minute": 26}
